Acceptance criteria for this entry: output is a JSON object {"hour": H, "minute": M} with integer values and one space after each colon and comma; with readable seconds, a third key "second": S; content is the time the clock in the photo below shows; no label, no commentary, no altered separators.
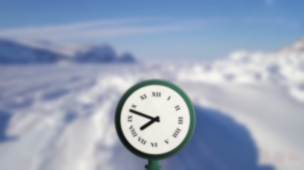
{"hour": 7, "minute": 48}
